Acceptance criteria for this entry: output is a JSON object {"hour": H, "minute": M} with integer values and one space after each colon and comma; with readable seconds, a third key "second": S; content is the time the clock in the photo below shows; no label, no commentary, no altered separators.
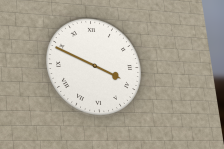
{"hour": 3, "minute": 49}
